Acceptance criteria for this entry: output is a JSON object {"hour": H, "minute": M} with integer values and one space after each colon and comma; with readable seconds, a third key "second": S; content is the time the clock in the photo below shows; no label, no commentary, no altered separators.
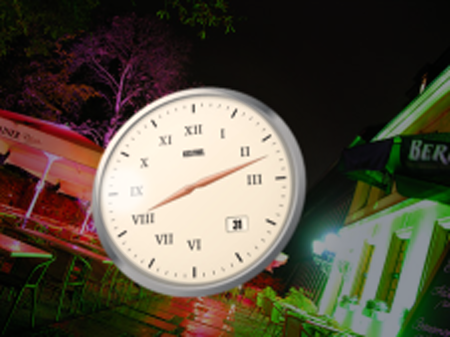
{"hour": 8, "minute": 12}
